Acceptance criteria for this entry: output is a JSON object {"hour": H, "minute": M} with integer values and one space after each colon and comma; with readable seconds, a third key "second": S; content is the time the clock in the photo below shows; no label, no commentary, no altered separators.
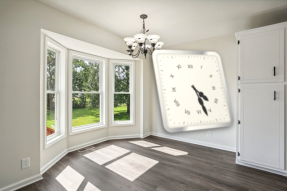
{"hour": 4, "minute": 27}
